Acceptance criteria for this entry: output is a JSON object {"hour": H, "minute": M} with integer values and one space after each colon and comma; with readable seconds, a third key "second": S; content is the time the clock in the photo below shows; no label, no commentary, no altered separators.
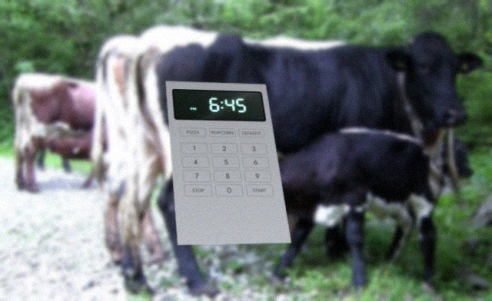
{"hour": 6, "minute": 45}
